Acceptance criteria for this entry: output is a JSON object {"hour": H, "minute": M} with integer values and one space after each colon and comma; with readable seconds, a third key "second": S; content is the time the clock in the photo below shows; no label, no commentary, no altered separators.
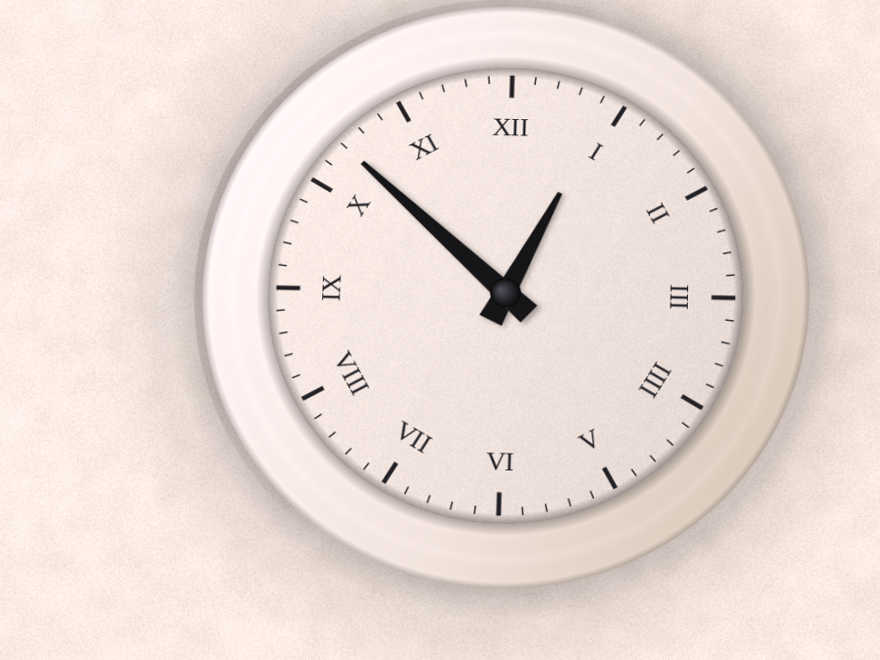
{"hour": 12, "minute": 52}
